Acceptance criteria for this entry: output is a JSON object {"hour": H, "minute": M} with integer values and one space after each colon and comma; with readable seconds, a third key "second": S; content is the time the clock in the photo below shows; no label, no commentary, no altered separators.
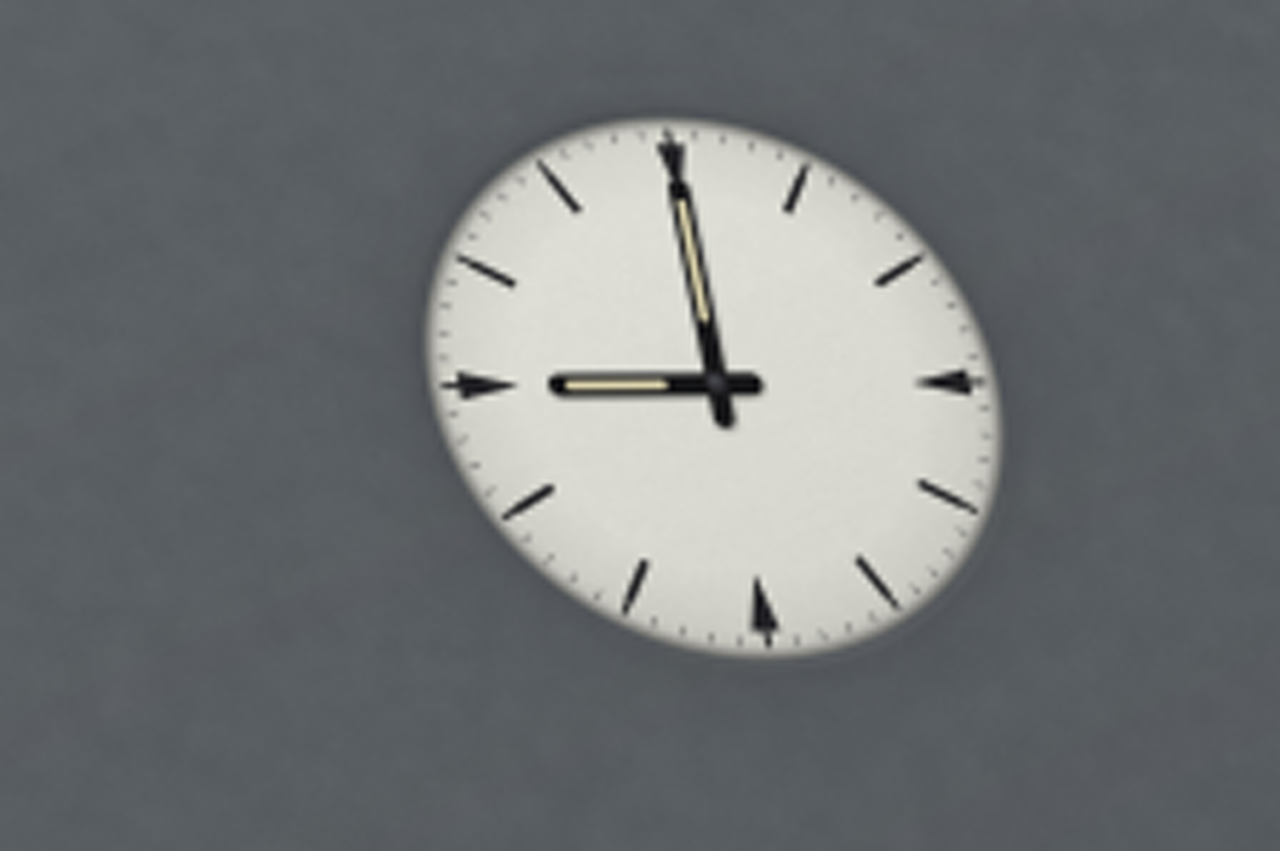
{"hour": 9, "minute": 0}
